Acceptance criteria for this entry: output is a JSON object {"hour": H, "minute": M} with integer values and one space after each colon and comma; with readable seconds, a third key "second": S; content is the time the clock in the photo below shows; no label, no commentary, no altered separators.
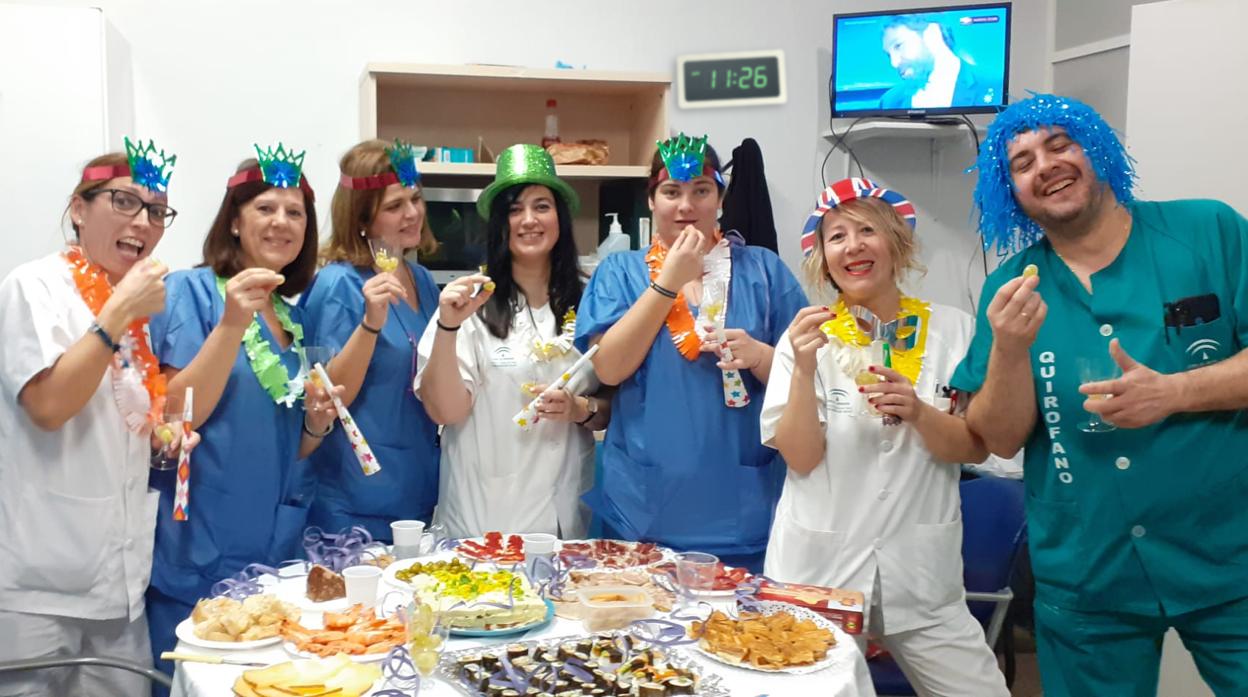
{"hour": 11, "minute": 26}
